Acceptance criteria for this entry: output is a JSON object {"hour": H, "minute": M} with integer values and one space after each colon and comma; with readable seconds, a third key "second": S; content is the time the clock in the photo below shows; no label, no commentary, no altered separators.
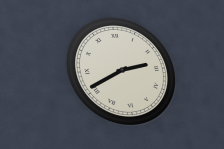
{"hour": 2, "minute": 41}
